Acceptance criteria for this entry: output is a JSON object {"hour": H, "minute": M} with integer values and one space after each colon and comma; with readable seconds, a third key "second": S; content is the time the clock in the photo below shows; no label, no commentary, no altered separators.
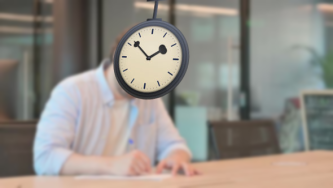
{"hour": 1, "minute": 52}
